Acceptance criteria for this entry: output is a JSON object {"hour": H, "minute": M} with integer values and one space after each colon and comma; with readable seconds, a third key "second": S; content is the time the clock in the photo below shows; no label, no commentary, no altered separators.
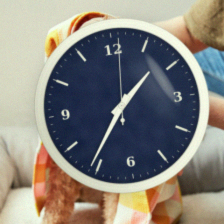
{"hour": 1, "minute": 36, "second": 1}
